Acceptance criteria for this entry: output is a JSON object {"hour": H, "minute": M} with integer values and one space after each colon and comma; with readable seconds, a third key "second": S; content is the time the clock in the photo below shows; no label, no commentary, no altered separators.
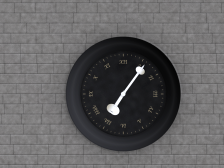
{"hour": 7, "minute": 6}
